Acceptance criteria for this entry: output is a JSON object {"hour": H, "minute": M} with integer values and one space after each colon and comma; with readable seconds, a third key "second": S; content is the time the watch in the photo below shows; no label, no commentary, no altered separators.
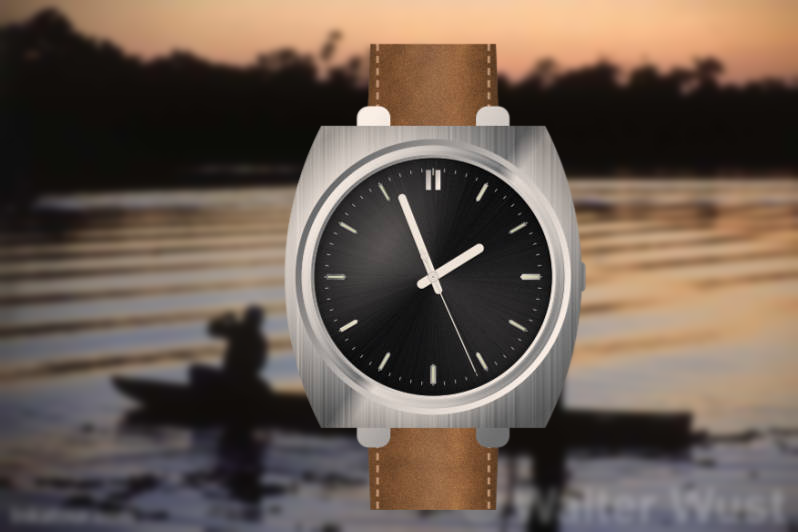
{"hour": 1, "minute": 56, "second": 26}
